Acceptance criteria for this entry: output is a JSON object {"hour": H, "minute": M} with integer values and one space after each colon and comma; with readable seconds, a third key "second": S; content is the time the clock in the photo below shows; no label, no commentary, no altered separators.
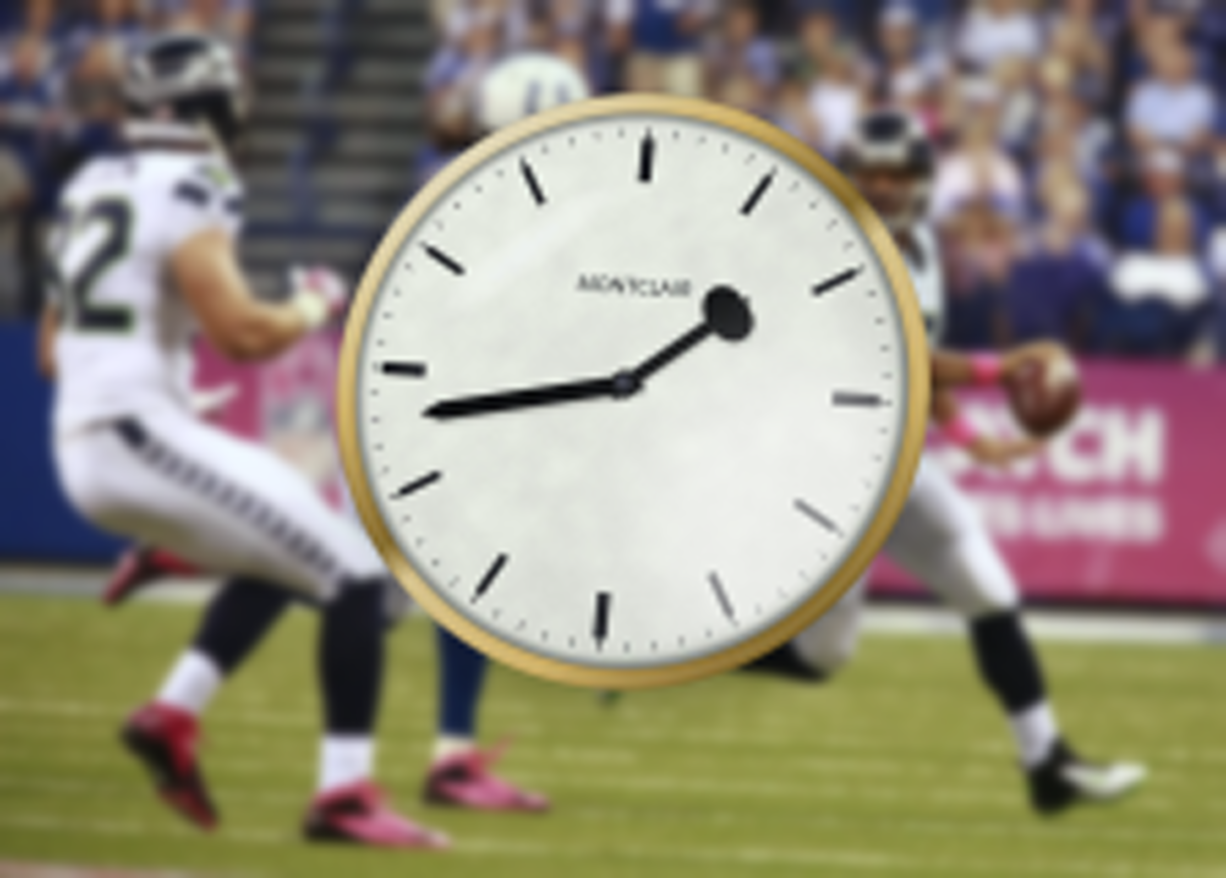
{"hour": 1, "minute": 43}
